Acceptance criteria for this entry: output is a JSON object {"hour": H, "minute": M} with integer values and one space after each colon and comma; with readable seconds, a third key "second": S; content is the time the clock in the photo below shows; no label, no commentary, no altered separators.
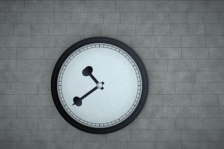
{"hour": 10, "minute": 39}
